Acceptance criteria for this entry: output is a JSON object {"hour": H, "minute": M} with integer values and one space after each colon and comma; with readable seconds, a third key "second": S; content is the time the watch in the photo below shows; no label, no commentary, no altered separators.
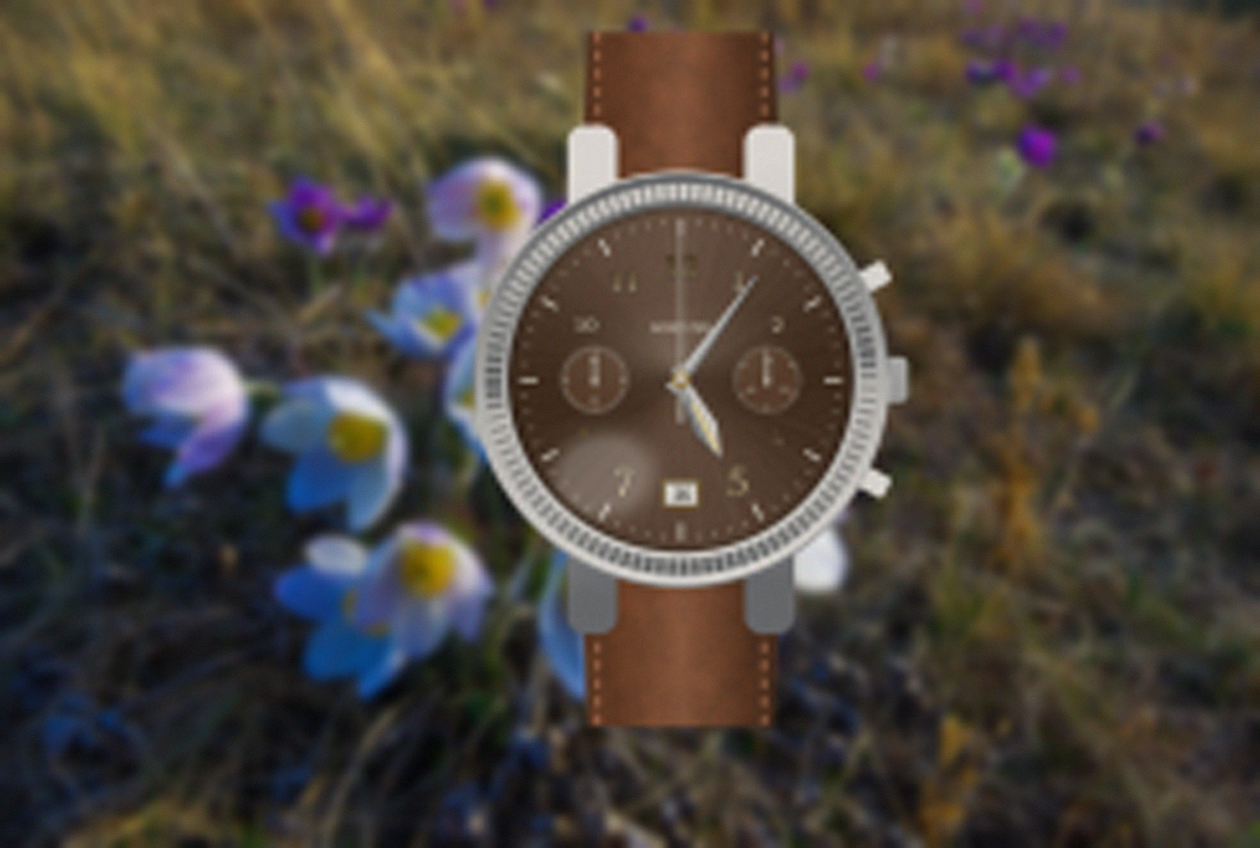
{"hour": 5, "minute": 6}
